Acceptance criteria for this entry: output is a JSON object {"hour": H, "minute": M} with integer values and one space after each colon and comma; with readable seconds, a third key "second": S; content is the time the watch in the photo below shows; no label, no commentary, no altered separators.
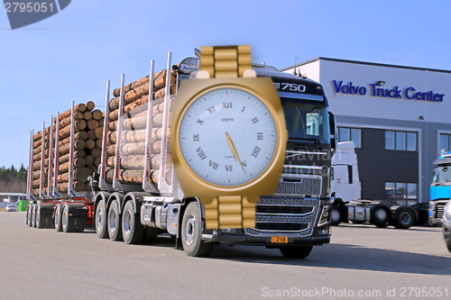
{"hour": 5, "minute": 26}
